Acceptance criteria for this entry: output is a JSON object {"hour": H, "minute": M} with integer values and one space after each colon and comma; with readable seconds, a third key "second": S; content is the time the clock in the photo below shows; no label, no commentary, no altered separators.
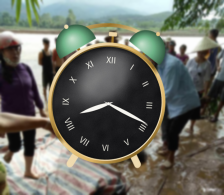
{"hour": 8, "minute": 19}
